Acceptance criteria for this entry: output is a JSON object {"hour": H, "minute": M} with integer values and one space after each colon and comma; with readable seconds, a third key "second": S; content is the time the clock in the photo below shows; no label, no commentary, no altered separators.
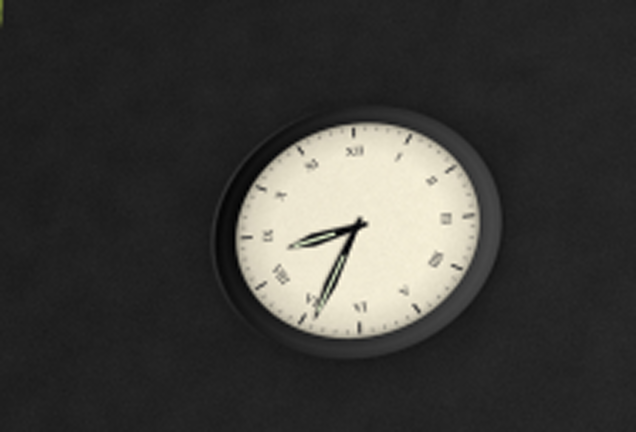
{"hour": 8, "minute": 34}
